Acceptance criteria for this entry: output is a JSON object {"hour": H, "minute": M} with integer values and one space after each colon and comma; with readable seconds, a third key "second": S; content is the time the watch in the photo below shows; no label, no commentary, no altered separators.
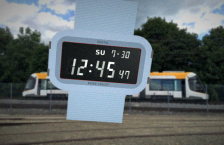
{"hour": 12, "minute": 45, "second": 47}
